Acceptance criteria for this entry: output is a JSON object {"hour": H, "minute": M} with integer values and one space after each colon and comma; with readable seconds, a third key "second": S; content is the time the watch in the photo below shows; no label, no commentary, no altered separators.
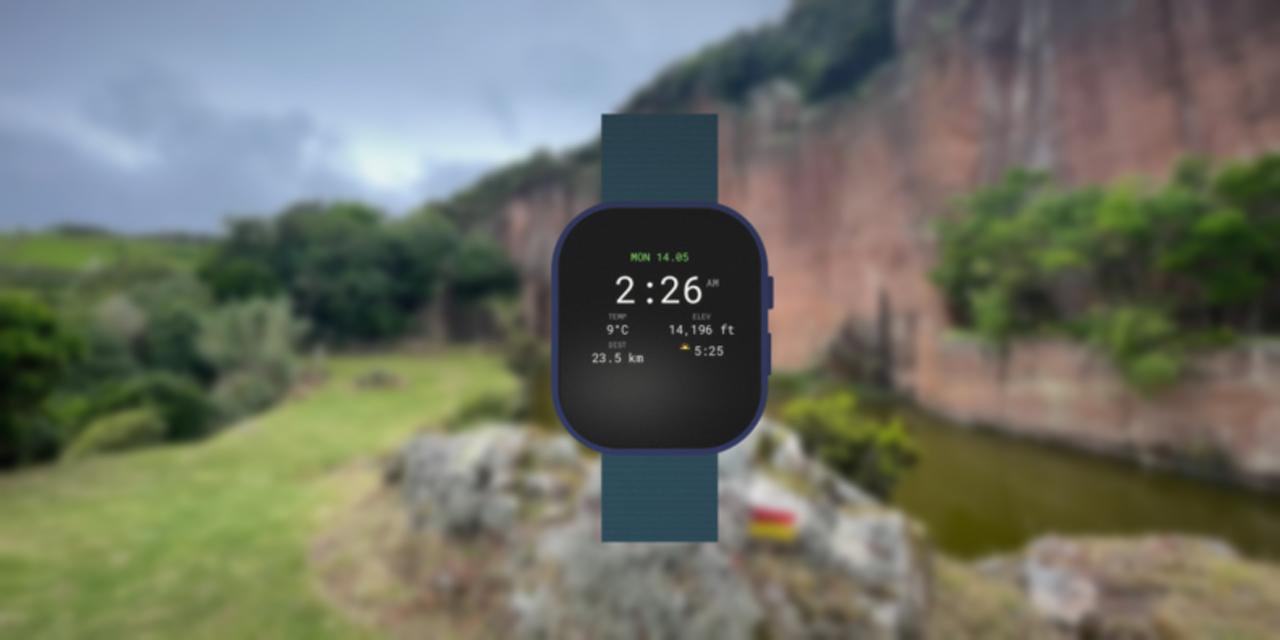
{"hour": 2, "minute": 26}
